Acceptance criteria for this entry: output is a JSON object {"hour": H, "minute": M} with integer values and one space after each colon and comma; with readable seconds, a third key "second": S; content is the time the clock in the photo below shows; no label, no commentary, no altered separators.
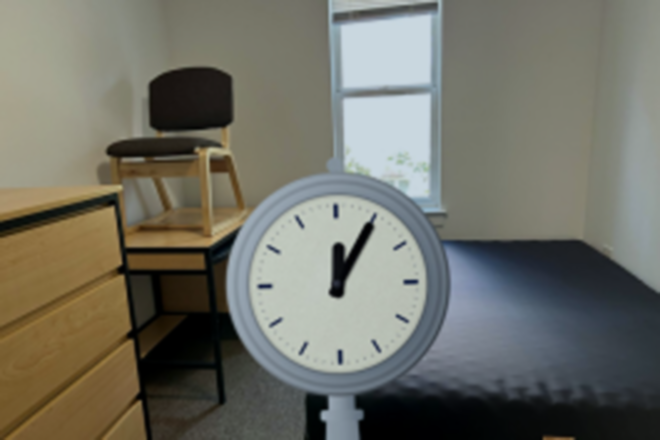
{"hour": 12, "minute": 5}
